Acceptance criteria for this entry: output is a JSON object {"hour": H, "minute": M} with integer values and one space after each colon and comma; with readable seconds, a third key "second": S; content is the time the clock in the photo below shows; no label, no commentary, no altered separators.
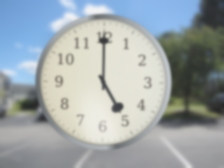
{"hour": 5, "minute": 0}
